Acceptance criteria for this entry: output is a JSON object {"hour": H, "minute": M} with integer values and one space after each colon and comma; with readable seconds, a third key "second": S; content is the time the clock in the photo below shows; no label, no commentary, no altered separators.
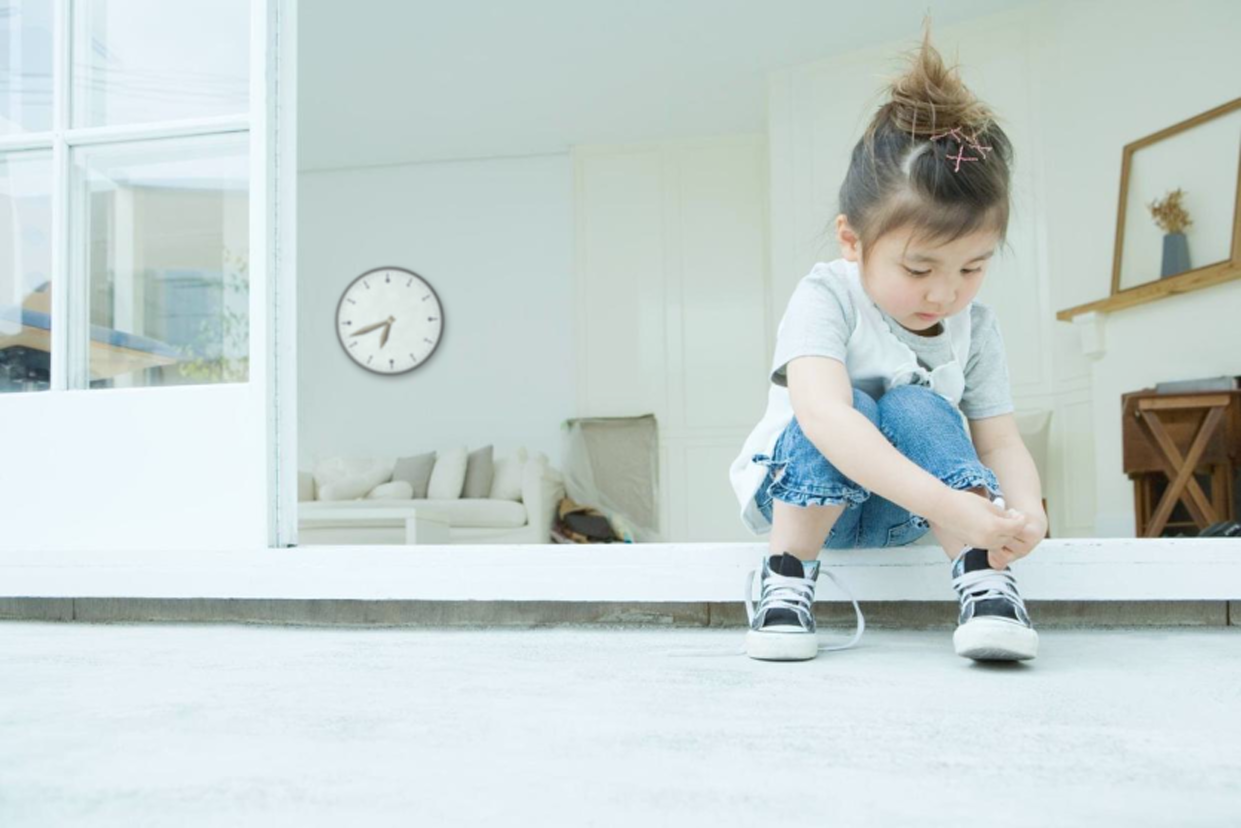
{"hour": 6, "minute": 42}
